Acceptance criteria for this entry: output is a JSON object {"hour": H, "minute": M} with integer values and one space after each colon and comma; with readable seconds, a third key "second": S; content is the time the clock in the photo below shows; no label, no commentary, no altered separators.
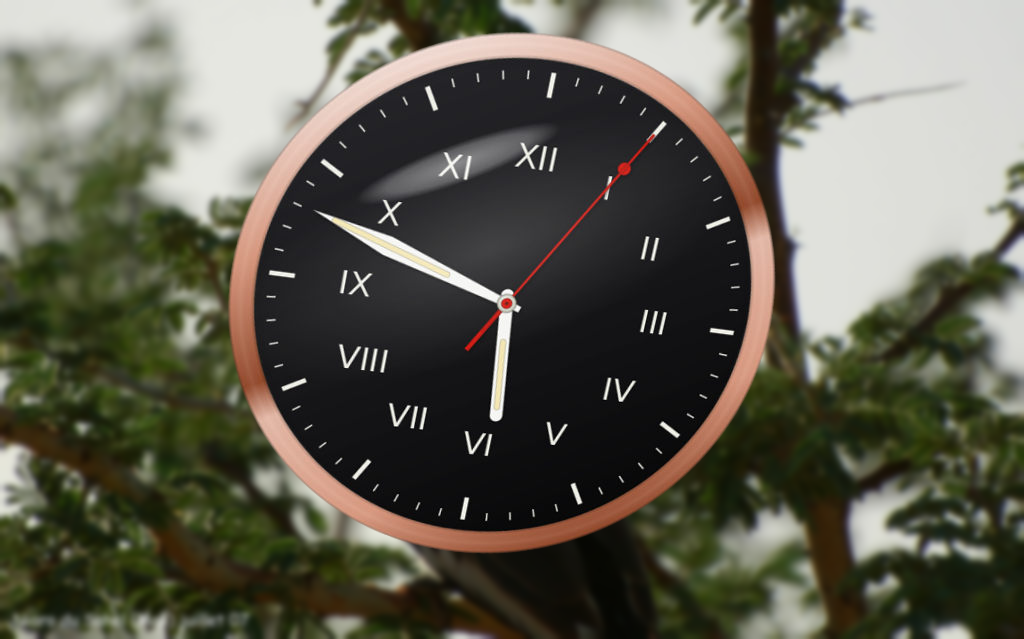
{"hour": 5, "minute": 48, "second": 5}
